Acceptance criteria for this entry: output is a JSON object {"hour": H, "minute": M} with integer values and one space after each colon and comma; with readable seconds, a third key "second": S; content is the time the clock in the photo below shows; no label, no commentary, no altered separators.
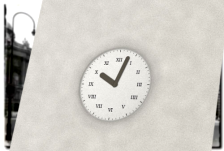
{"hour": 10, "minute": 3}
